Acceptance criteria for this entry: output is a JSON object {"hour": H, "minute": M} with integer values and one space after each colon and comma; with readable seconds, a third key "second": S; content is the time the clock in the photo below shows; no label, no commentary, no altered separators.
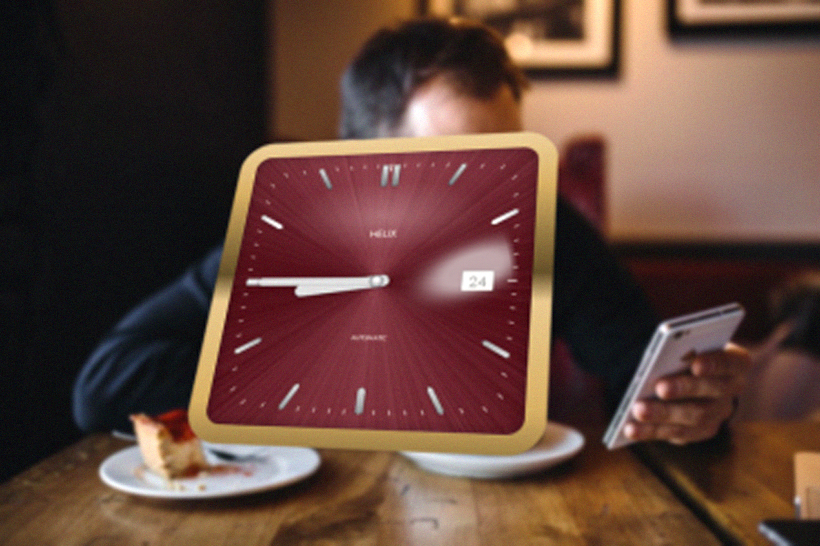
{"hour": 8, "minute": 45}
